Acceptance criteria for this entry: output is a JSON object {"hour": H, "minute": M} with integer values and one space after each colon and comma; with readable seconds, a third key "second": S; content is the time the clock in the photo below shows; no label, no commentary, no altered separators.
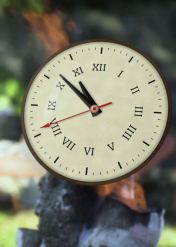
{"hour": 10, "minute": 51, "second": 41}
